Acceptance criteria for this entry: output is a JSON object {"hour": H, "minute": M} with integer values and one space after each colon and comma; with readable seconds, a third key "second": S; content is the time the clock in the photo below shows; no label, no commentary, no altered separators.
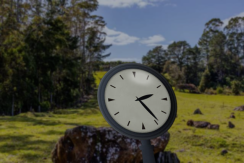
{"hour": 2, "minute": 24}
